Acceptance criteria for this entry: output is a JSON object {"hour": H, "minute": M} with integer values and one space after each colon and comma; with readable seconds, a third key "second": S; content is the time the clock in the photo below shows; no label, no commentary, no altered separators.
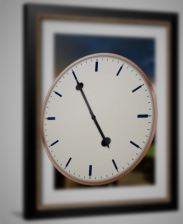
{"hour": 4, "minute": 55}
